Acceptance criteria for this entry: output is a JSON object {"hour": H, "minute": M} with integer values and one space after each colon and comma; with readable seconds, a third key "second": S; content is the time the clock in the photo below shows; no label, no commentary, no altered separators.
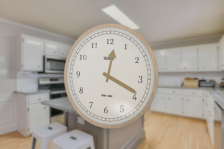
{"hour": 12, "minute": 19}
